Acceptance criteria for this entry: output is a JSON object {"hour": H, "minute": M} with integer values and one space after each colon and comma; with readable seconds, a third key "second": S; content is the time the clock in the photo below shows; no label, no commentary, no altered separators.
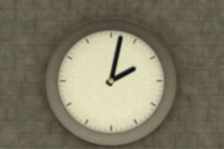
{"hour": 2, "minute": 2}
